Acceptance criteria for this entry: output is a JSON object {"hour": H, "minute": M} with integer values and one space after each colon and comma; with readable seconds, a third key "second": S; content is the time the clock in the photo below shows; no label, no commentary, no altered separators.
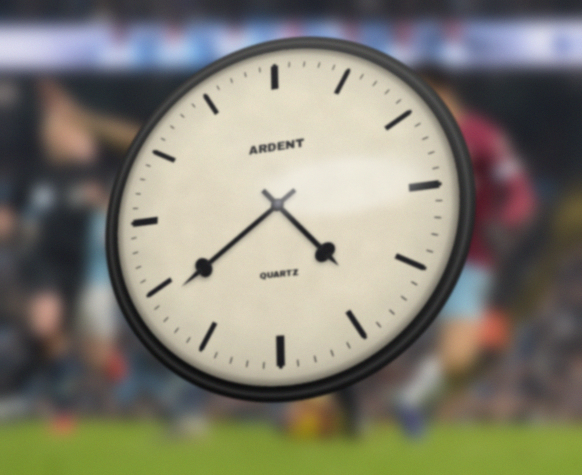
{"hour": 4, "minute": 39}
